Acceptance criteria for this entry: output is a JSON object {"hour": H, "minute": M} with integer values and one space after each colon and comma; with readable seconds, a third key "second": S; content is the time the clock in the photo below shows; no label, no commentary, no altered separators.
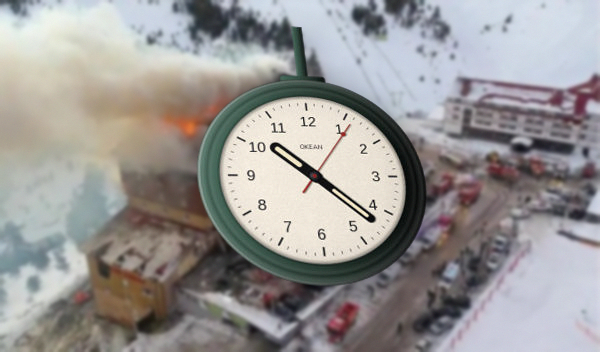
{"hour": 10, "minute": 22, "second": 6}
